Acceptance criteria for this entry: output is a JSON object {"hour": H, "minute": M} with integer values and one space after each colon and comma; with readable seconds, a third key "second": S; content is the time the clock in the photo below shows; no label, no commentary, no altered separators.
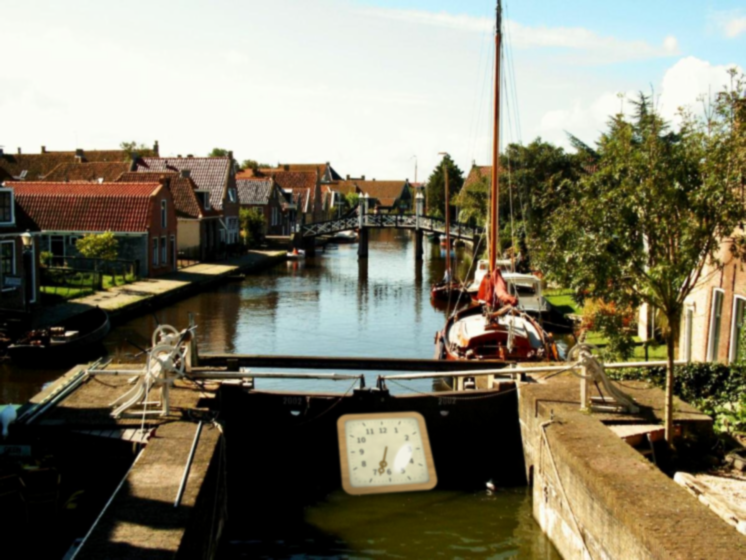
{"hour": 6, "minute": 33}
